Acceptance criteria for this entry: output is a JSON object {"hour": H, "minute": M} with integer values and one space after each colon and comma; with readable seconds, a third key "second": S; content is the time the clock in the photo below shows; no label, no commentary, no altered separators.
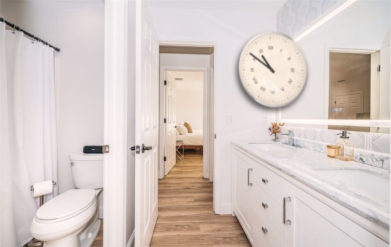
{"hour": 10, "minute": 51}
